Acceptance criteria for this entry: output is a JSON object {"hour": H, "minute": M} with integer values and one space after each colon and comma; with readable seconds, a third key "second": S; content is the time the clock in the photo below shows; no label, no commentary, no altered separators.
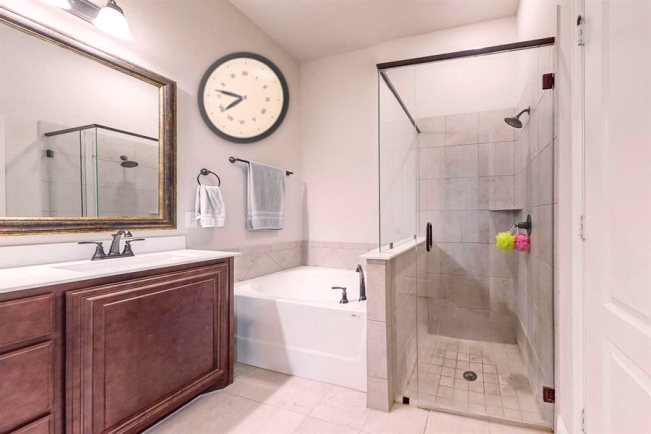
{"hour": 7, "minute": 47}
